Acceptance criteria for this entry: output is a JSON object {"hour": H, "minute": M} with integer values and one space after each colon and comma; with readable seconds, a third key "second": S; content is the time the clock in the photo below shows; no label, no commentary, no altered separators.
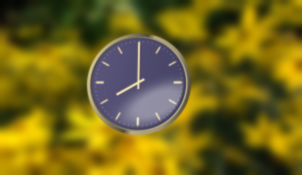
{"hour": 8, "minute": 0}
